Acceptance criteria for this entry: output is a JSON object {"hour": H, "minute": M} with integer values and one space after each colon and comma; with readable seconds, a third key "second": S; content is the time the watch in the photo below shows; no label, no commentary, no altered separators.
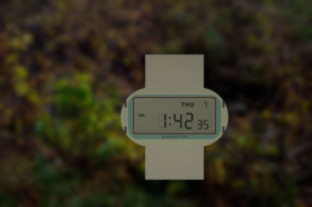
{"hour": 1, "minute": 42, "second": 35}
